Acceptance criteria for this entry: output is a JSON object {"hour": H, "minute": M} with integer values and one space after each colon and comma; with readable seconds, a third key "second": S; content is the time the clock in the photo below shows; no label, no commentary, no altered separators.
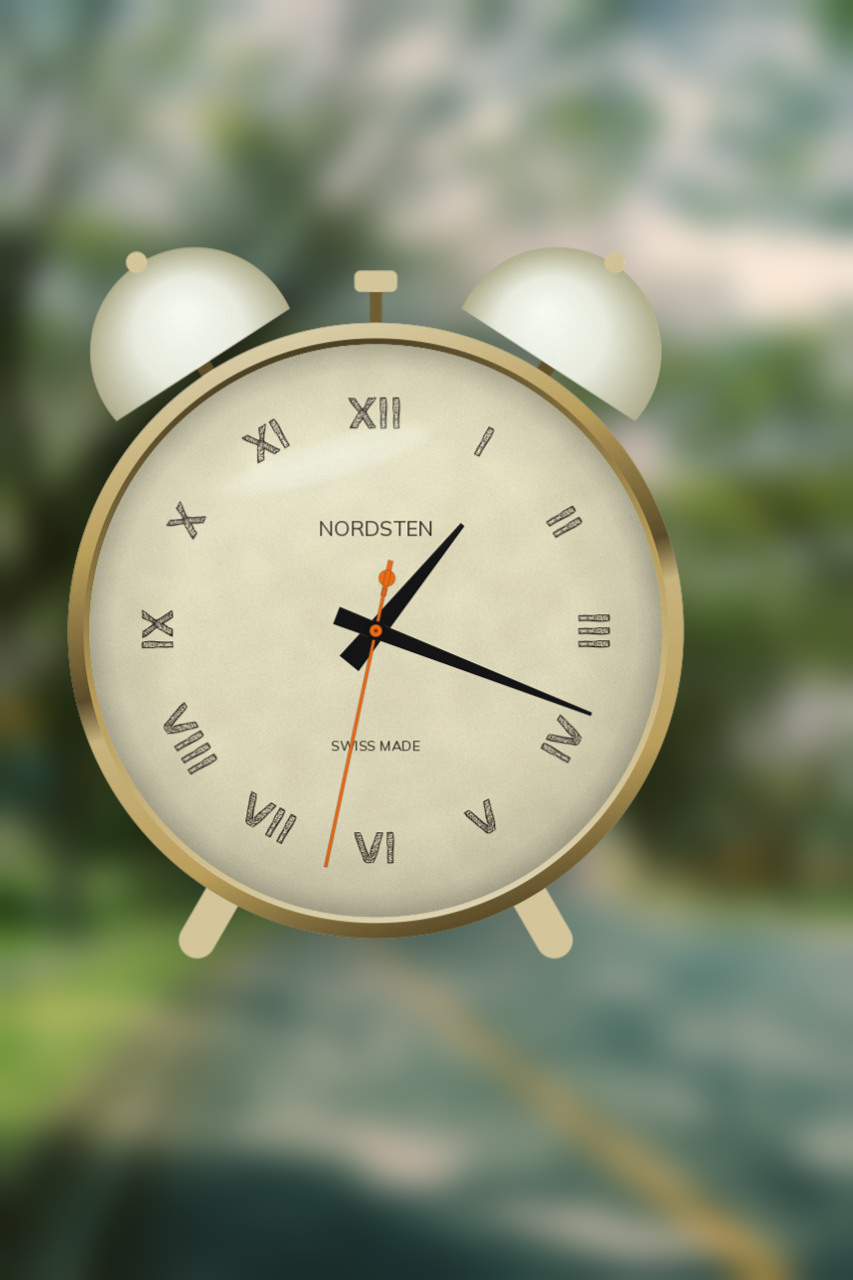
{"hour": 1, "minute": 18, "second": 32}
